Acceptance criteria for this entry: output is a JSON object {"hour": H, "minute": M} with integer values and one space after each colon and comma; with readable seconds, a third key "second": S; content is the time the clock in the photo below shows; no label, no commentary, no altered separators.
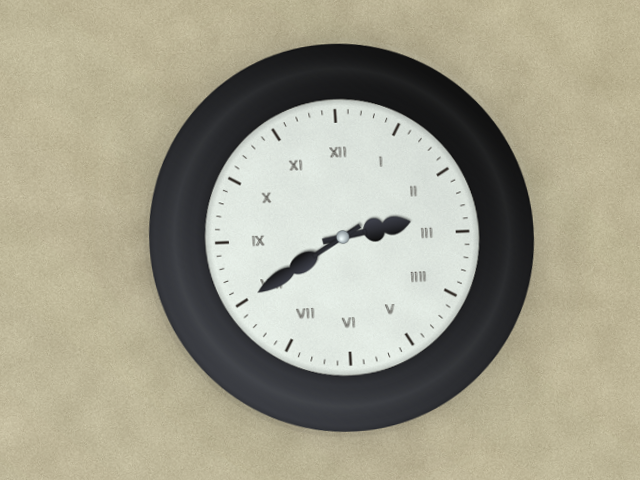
{"hour": 2, "minute": 40}
